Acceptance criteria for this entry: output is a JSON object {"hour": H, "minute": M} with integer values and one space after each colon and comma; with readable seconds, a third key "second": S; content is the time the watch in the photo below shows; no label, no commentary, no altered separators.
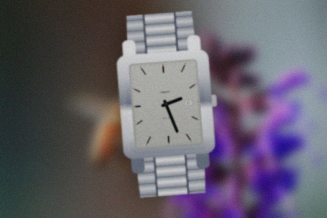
{"hour": 2, "minute": 27}
